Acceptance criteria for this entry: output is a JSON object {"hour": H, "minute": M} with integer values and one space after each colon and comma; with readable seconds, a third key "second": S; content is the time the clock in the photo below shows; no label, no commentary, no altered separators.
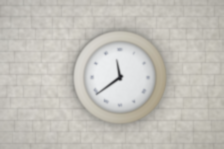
{"hour": 11, "minute": 39}
